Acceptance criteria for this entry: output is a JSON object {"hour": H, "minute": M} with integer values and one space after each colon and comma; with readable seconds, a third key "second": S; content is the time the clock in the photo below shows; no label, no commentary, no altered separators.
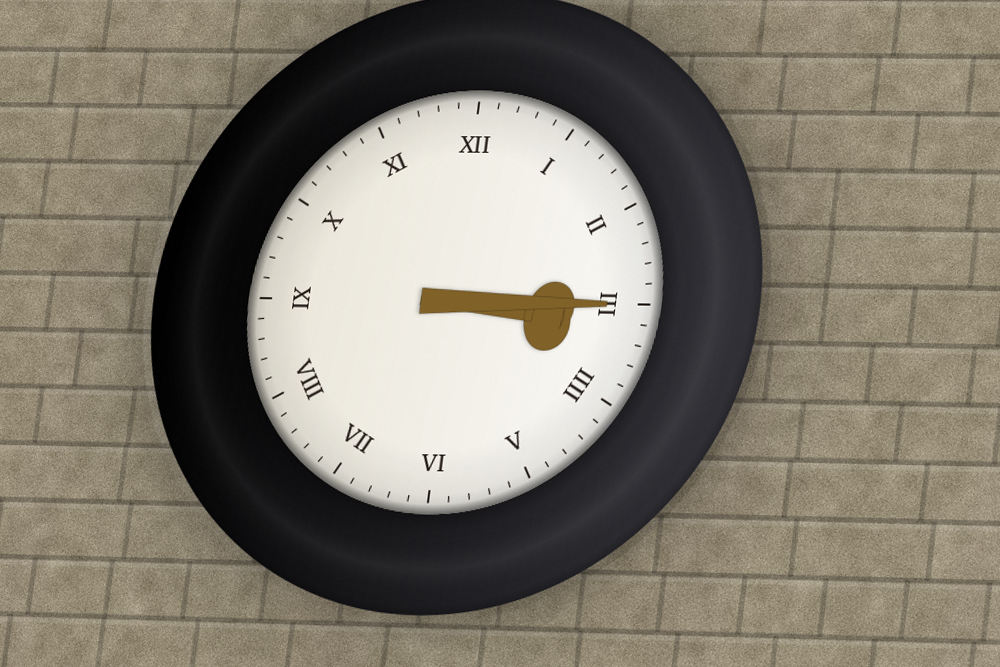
{"hour": 3, "minute": 15}
